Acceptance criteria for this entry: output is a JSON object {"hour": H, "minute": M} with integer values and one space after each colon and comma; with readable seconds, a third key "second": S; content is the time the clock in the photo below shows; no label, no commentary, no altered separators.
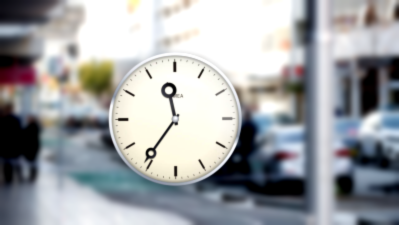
{"hour": 11, "minute": 36}
